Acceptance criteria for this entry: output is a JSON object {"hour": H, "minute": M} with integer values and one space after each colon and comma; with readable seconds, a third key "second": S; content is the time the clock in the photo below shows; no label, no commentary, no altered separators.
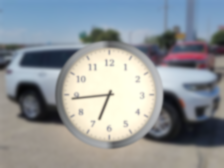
{"hour": 6, "minute": 44}
